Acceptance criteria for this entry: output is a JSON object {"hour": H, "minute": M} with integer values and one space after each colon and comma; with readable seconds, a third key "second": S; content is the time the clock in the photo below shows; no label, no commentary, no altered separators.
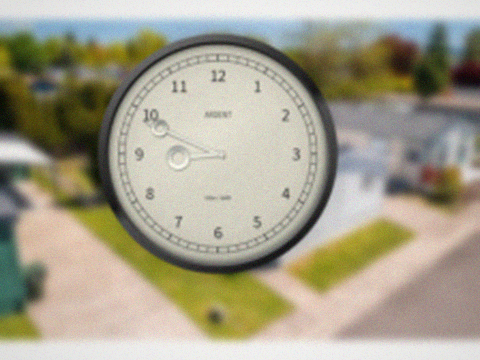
{"hour": 8, "minute": 49}
